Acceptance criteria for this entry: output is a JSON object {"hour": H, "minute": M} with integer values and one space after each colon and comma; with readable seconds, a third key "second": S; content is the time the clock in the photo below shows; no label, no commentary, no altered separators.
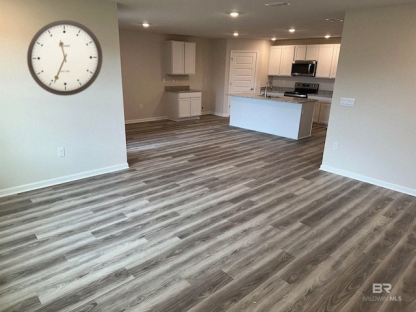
{"hour": 11, "minute": 34}
